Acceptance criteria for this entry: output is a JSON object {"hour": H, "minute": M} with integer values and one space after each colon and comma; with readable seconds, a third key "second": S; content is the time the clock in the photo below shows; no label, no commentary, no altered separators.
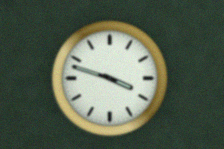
{"hour": 3, "minute": 48}
